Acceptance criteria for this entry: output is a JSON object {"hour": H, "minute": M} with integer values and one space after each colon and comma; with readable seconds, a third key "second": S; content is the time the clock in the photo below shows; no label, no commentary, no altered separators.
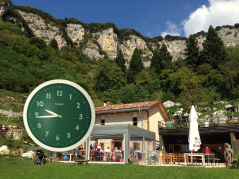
{"hour": 9, "minute": 44}
